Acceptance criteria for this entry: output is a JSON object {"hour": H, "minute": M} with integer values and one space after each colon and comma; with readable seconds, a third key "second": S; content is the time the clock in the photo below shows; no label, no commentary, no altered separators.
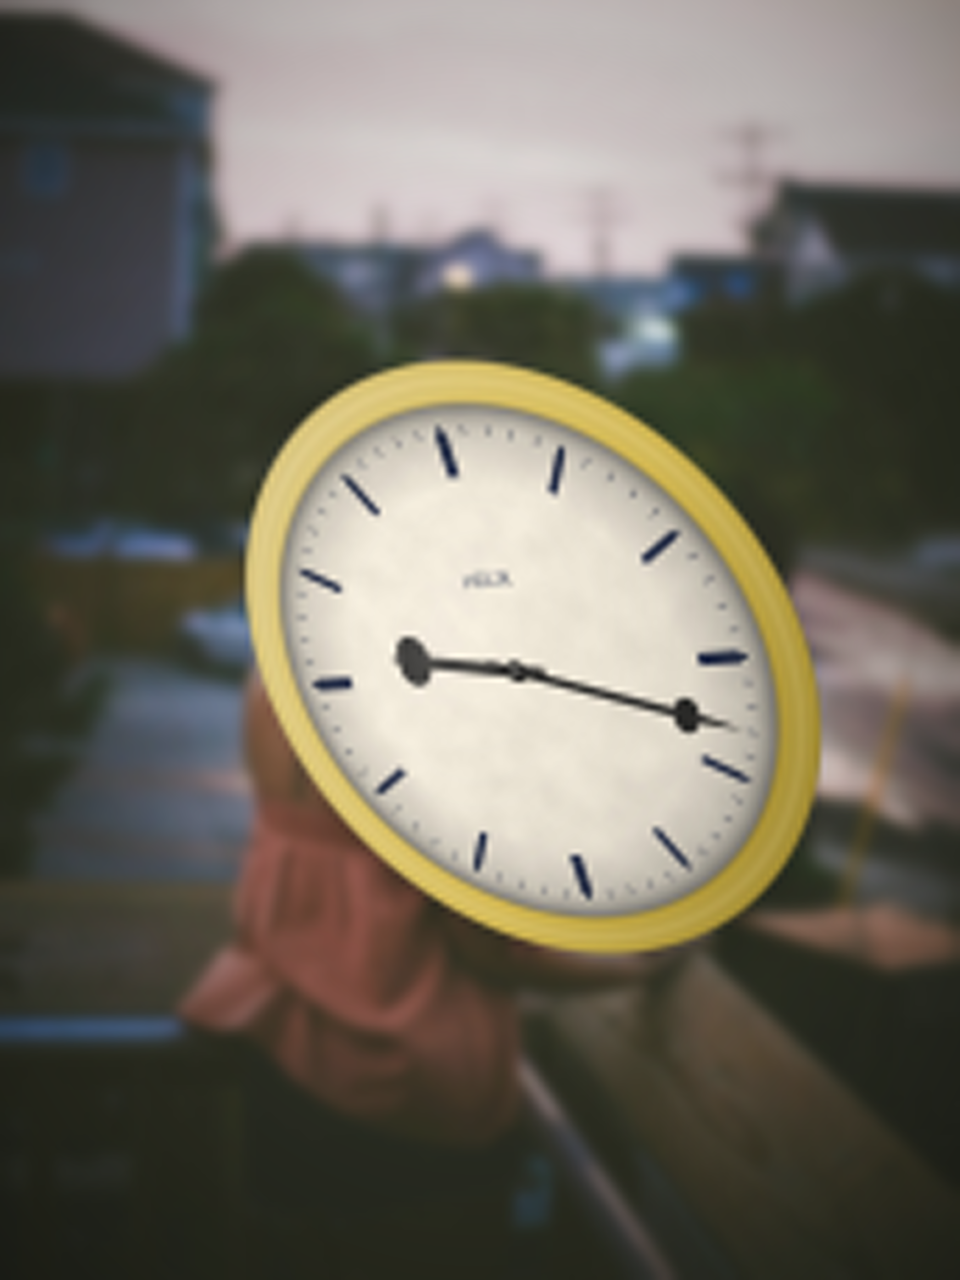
{"hour": 9, "minute": 18}
